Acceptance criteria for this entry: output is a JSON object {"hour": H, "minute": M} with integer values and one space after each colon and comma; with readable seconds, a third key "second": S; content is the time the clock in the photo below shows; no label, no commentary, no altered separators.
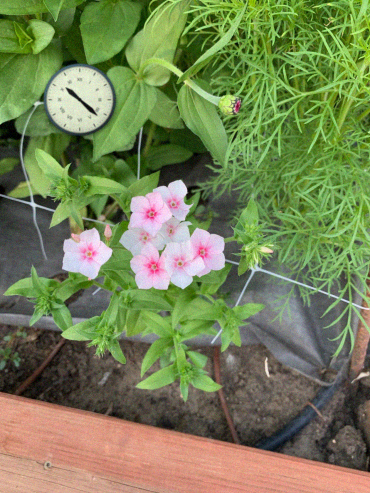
{"hour": 10, "minute": 22}
